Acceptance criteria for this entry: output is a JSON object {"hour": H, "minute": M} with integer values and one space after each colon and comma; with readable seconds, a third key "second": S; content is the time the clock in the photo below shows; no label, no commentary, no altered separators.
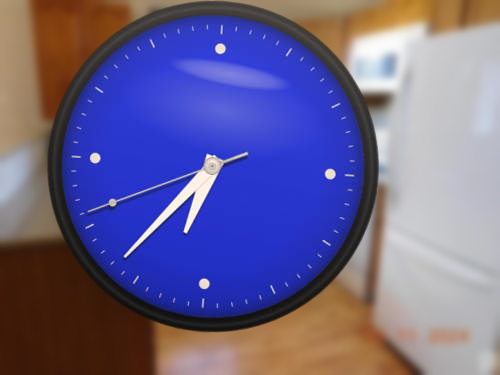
{"hour": 6, "minute": 36, "second": 41}
